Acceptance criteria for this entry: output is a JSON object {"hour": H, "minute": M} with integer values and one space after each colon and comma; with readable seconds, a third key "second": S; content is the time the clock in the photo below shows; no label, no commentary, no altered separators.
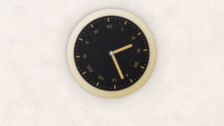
{"hour": 2, "minute": 27}
